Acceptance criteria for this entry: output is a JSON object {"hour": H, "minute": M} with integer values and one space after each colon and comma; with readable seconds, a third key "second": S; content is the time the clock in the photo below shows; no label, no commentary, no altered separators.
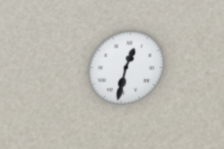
{"hour": 12, "minute": 31}
